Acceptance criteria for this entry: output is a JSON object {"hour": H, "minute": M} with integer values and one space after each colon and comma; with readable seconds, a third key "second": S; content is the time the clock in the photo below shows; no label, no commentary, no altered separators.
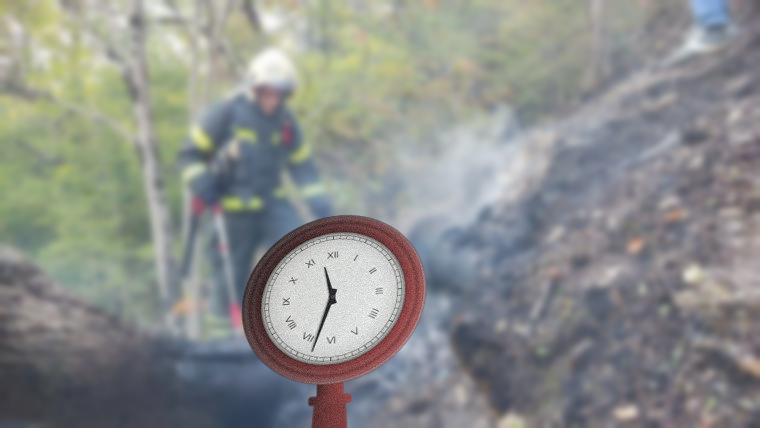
{"hour": 11, "minute": 33}
